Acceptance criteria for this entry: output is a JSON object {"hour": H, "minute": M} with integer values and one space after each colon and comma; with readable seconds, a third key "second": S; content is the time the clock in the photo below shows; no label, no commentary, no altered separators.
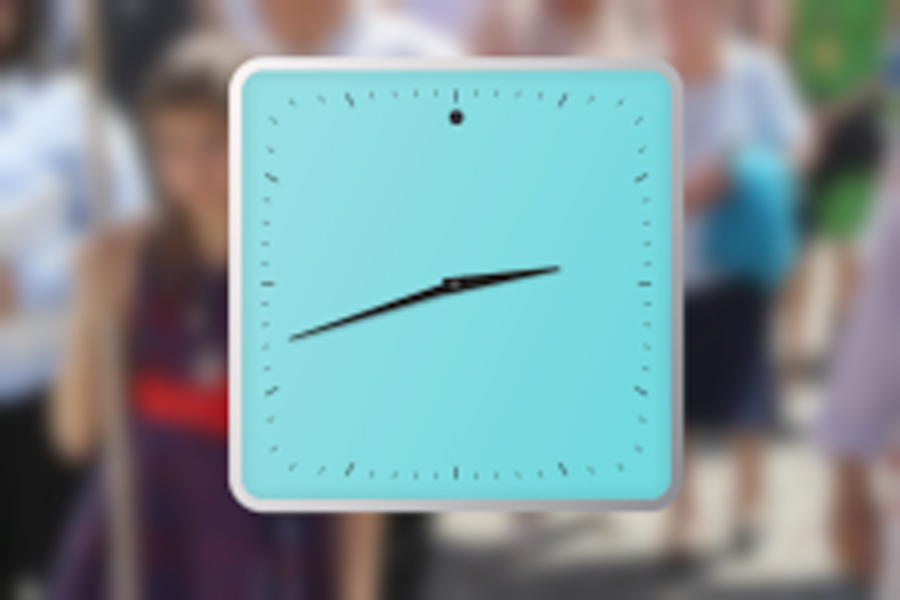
{"hour": 2, "minute": 42}
